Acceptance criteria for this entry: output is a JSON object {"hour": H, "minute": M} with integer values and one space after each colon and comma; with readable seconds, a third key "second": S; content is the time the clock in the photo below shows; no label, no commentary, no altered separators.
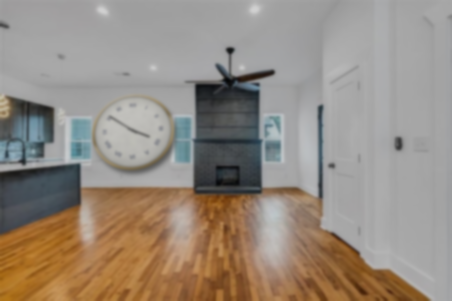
{"hour": 3, "minute": 51}
